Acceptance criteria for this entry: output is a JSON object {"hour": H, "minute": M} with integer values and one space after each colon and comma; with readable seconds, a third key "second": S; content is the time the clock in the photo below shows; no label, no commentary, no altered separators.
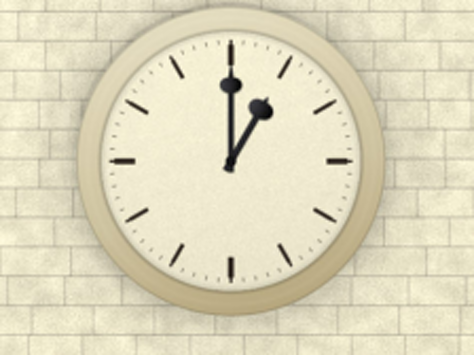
{"hour": 1, "minute": 0}
